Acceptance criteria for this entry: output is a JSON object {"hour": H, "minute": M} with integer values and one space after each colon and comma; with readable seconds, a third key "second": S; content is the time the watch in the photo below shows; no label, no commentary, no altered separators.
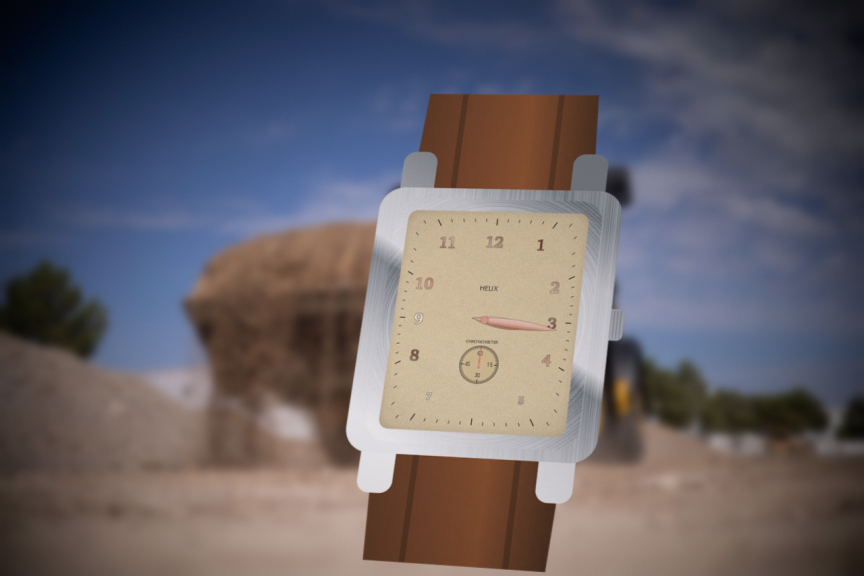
{"hour": 3, "minute": 16}
